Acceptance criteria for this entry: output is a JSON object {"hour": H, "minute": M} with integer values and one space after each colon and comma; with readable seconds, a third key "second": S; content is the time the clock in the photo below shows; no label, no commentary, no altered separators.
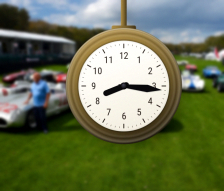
{"hour": 8, "minute": 16}
